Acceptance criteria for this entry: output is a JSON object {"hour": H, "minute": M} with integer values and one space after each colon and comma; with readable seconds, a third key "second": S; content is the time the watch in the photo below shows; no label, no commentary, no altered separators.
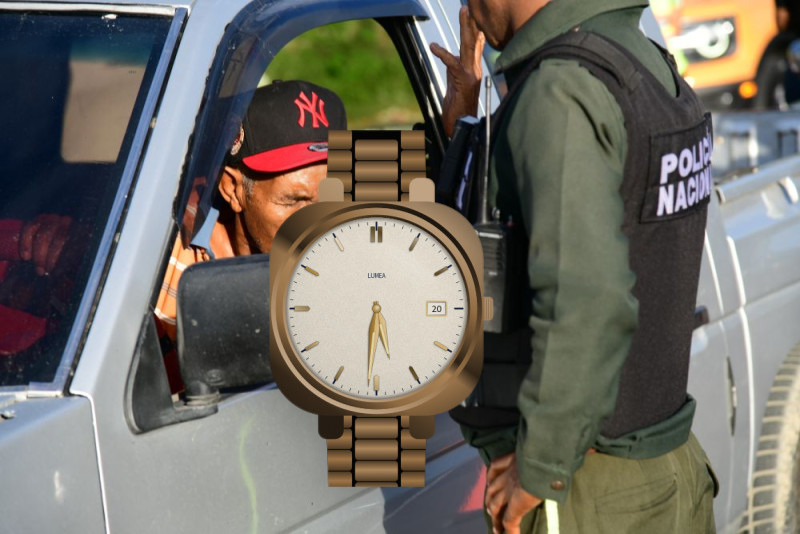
{"hour": 5, "minute": 31}
